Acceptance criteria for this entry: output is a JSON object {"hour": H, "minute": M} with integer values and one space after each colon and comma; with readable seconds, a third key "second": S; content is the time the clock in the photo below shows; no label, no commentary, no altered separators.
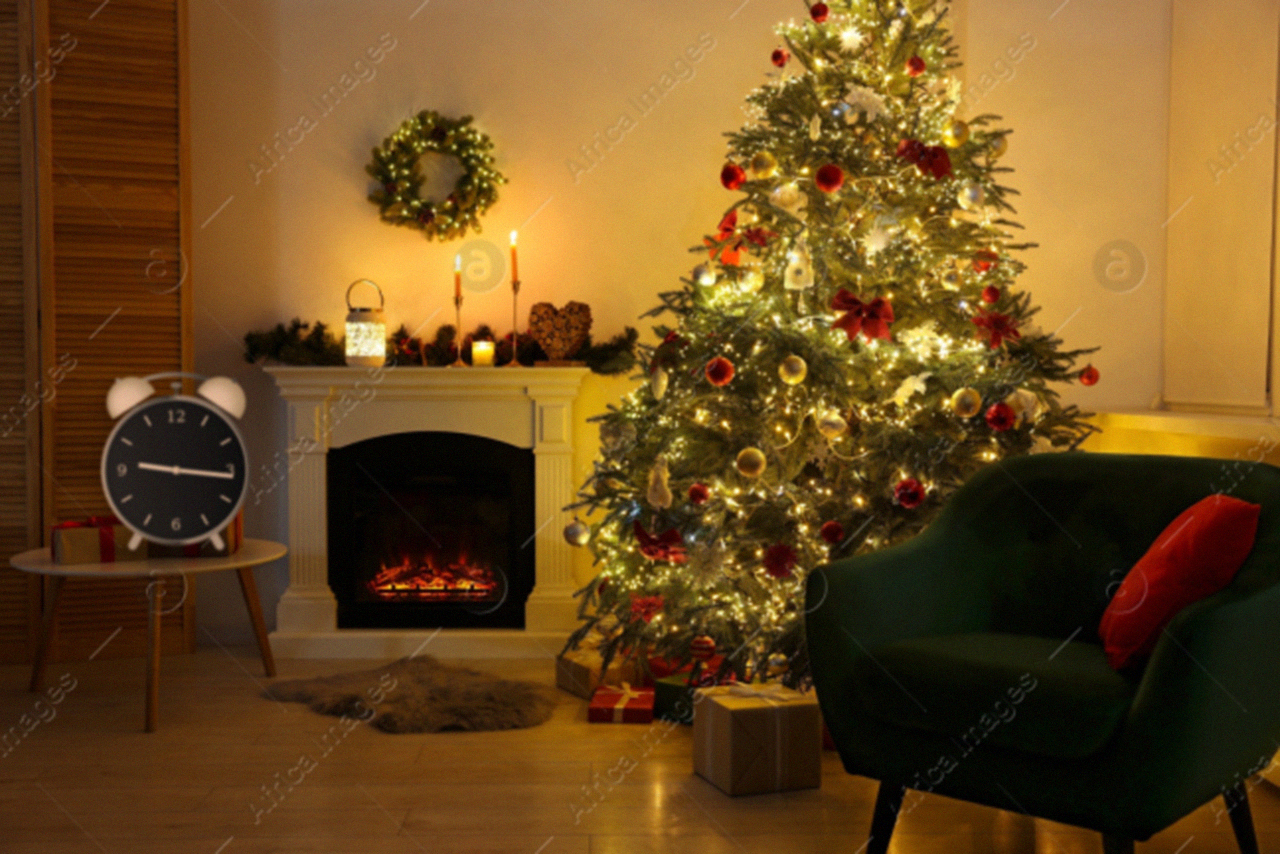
{"hour": 9, "minute": 16}
